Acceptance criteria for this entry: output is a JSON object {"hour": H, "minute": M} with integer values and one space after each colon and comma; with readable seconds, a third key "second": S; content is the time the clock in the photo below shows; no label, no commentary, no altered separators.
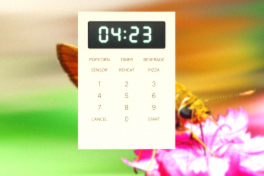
{"hour": 4, "minute": 23}
